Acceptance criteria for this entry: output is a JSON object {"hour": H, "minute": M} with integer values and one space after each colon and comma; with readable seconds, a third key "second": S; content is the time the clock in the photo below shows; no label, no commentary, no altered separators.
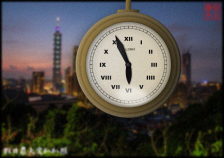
{"hour": 5, "minute": 56}
